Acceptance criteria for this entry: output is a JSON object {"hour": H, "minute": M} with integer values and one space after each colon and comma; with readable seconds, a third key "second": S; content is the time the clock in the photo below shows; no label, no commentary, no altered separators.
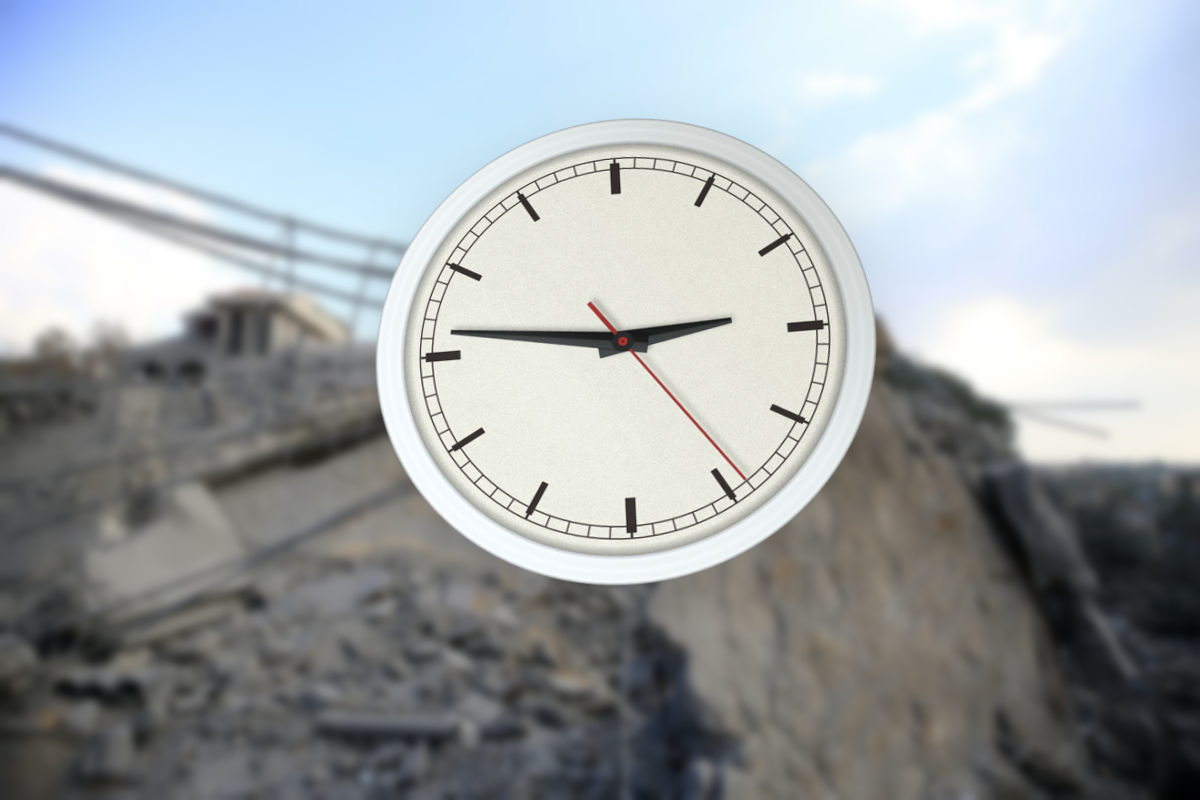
{"hour": 2, "minute": 46, "second": 24}
